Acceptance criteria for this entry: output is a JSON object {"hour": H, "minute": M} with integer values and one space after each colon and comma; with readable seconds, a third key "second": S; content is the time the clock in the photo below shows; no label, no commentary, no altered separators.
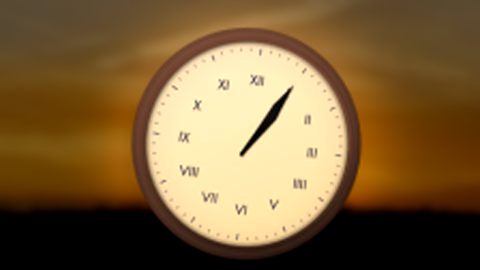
{"hour": 1, "minute": 5}
